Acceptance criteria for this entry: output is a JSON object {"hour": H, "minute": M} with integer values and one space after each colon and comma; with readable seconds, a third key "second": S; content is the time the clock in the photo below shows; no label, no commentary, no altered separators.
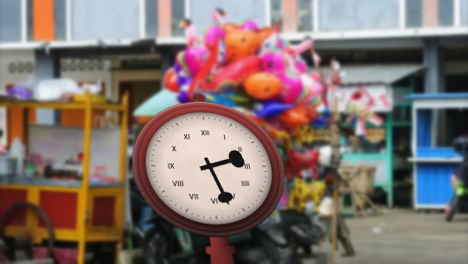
{"hour": 2, "minute": 27}
